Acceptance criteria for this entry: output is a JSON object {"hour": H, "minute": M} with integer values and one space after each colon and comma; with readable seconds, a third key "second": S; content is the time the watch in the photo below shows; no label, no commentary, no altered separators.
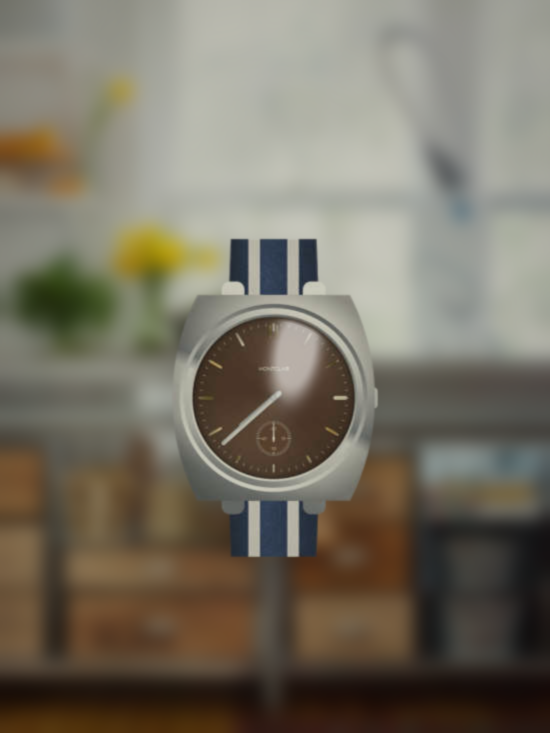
{"hour": 7, "minute": 38}
